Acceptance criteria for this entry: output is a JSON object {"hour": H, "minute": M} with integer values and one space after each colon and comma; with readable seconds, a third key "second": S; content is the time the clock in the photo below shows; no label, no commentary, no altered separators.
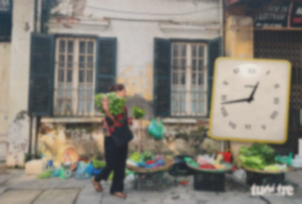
{"hour": 12, "minute": 43}
